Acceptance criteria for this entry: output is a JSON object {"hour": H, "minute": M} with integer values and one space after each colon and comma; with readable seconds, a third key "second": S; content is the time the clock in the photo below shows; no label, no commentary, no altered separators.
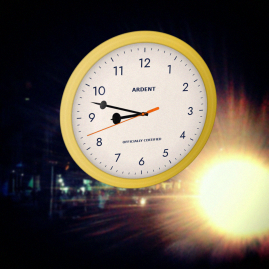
{"hour": 8, "minute": 47, "second": 42}
